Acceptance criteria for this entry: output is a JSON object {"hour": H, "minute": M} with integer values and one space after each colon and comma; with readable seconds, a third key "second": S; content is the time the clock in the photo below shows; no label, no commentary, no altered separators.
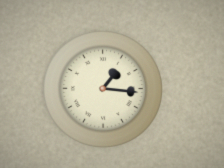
{"hour": 1, "minute": 16}
